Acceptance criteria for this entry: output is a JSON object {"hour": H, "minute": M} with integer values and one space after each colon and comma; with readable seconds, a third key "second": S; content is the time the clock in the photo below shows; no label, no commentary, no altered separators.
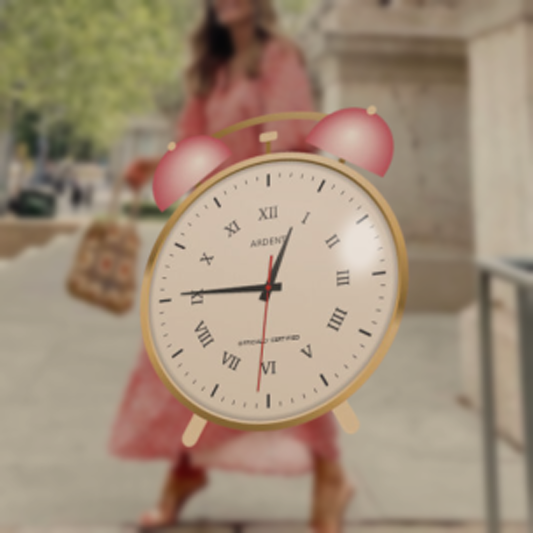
{"hour": 12, "minute": 45, "second": 31}
